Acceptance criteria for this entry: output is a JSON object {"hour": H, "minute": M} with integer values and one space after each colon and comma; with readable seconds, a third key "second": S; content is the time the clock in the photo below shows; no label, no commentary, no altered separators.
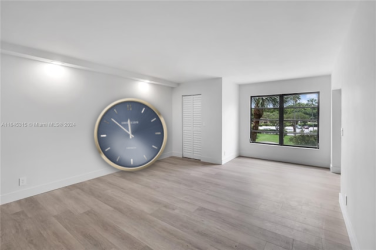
{"hour": 11, "minute": 52}
